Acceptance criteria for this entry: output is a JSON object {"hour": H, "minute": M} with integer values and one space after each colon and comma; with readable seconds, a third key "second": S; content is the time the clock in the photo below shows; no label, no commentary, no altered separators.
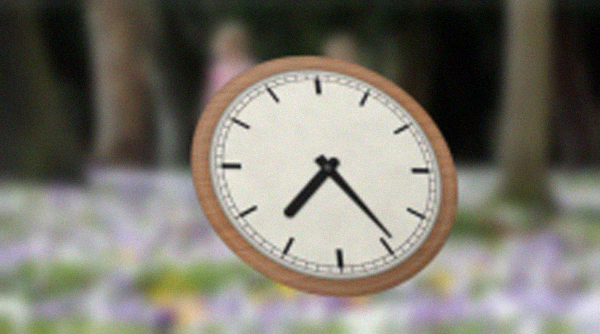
{"hour": 7, "minute": 24}
